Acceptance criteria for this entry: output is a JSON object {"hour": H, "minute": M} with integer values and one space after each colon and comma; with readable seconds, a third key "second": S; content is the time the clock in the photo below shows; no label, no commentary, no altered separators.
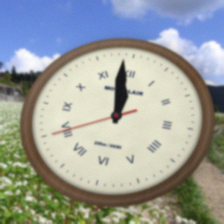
{"hour": 11, "minute": 58, "second": 40}
